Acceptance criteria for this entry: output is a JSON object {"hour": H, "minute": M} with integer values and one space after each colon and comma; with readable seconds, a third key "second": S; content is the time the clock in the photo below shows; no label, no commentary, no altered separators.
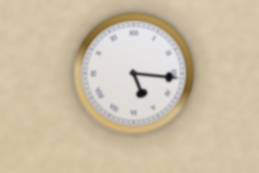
{"hour": 5, "minute": 16}
